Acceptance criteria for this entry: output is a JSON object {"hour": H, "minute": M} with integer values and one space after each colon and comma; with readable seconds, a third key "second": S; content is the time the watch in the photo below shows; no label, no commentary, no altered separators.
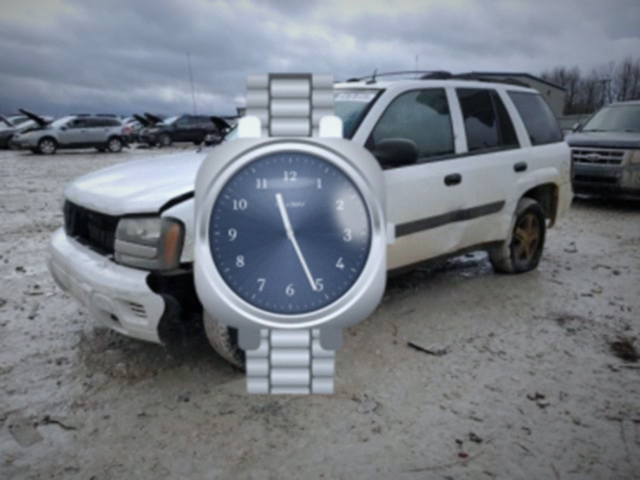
{"hour": 11, "minute": 26}
